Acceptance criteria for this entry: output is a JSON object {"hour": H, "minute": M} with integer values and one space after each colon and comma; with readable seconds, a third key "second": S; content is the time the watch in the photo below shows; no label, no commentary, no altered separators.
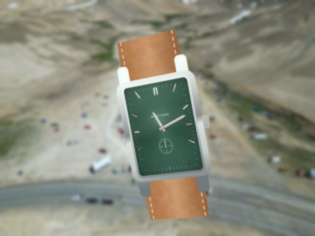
{"hour": 11, "minute": 12}
